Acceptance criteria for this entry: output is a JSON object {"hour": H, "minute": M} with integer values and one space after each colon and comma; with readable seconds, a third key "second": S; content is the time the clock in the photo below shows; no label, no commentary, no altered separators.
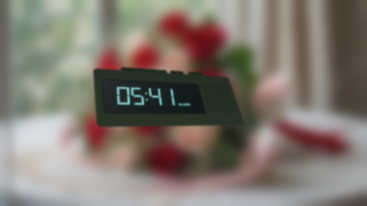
{"hour": 5, "minute": 41}
